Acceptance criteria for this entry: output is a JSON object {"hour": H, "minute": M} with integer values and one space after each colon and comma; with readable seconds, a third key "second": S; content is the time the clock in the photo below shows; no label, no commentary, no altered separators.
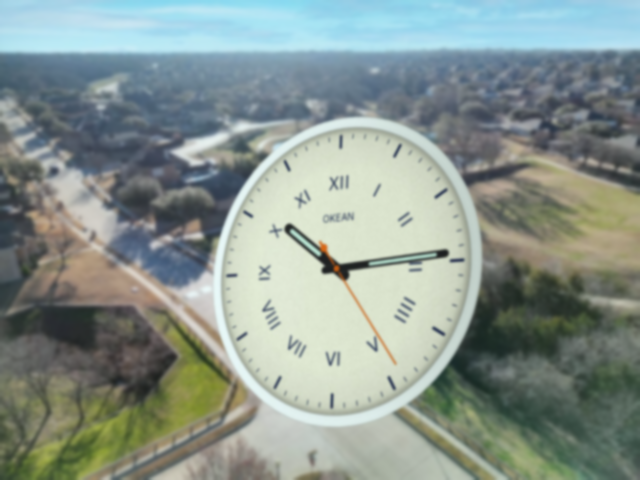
{"hour": 10, "minute": 14, "second": 24}
